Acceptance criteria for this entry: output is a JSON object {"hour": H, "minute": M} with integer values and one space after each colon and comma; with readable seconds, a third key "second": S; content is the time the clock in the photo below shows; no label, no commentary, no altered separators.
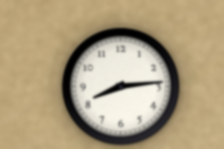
{"hour": 8, "minute": 14}
